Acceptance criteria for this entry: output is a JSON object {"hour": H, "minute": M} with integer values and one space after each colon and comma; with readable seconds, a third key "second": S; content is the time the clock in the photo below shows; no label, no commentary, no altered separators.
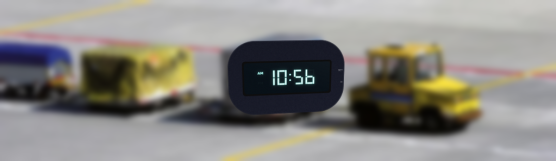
{"hour": 10, "minute": 56}
